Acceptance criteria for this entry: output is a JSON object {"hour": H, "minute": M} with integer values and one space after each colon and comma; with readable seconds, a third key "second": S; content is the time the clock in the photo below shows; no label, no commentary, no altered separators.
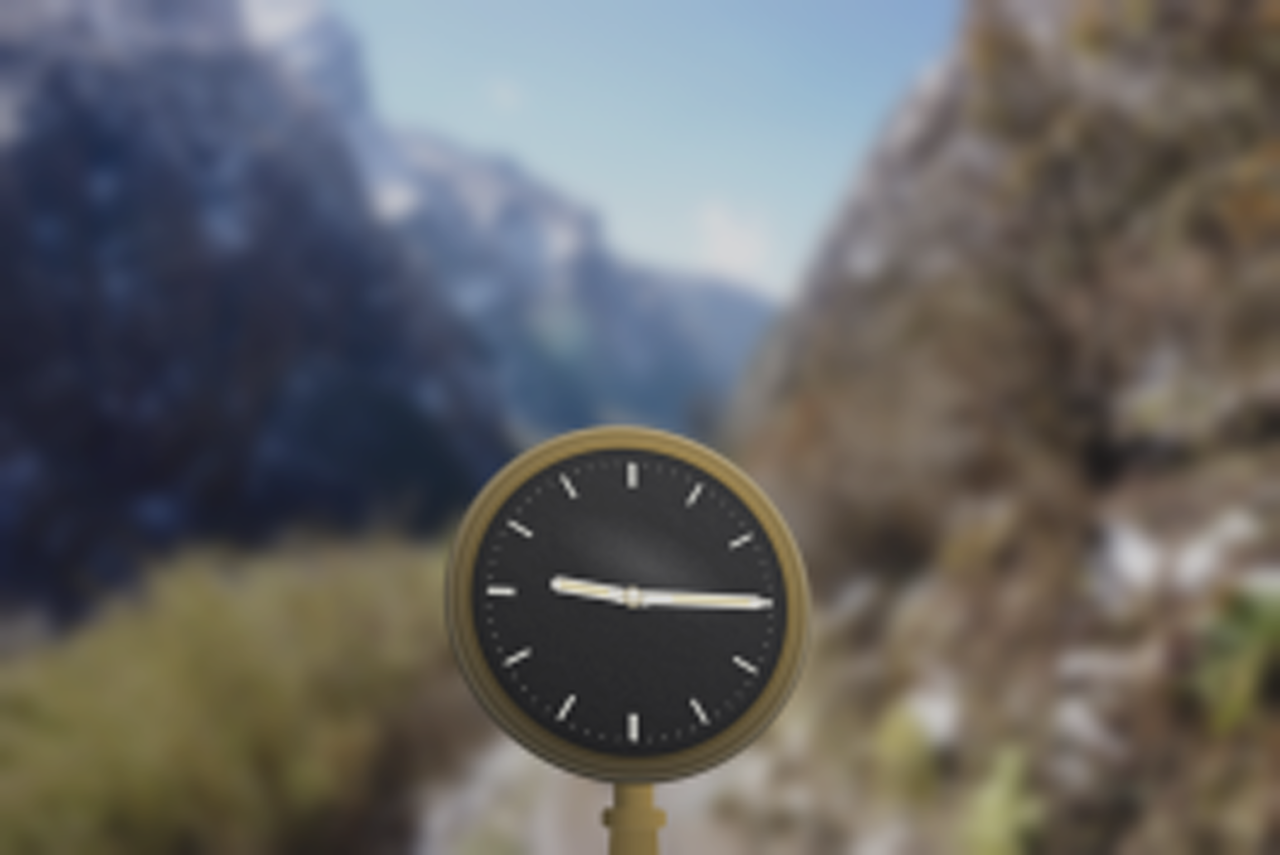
{"hour": 9, "minute": 15}
